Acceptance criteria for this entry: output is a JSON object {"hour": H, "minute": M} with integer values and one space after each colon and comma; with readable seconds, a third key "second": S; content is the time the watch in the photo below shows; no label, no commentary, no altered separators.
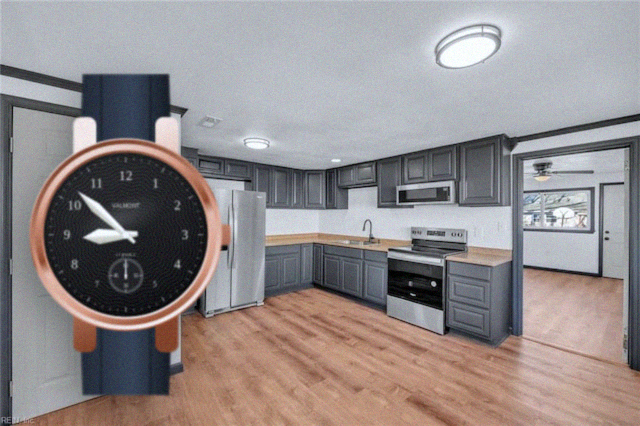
{"hour": 8, "minute": 52}
